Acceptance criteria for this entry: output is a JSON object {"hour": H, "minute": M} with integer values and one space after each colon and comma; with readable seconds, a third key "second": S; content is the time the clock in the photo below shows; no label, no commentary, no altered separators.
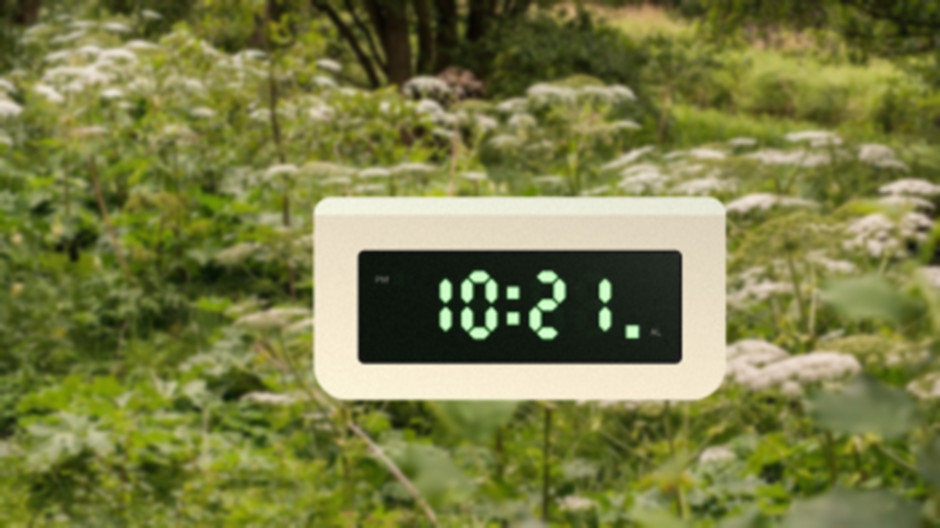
{"hour": 10, "minute": 21}
